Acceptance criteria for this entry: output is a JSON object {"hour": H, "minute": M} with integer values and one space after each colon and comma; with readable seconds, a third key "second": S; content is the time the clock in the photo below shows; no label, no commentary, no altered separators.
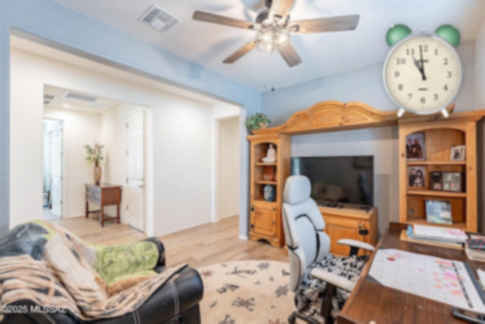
{"hour": 10, "minute": 59}
